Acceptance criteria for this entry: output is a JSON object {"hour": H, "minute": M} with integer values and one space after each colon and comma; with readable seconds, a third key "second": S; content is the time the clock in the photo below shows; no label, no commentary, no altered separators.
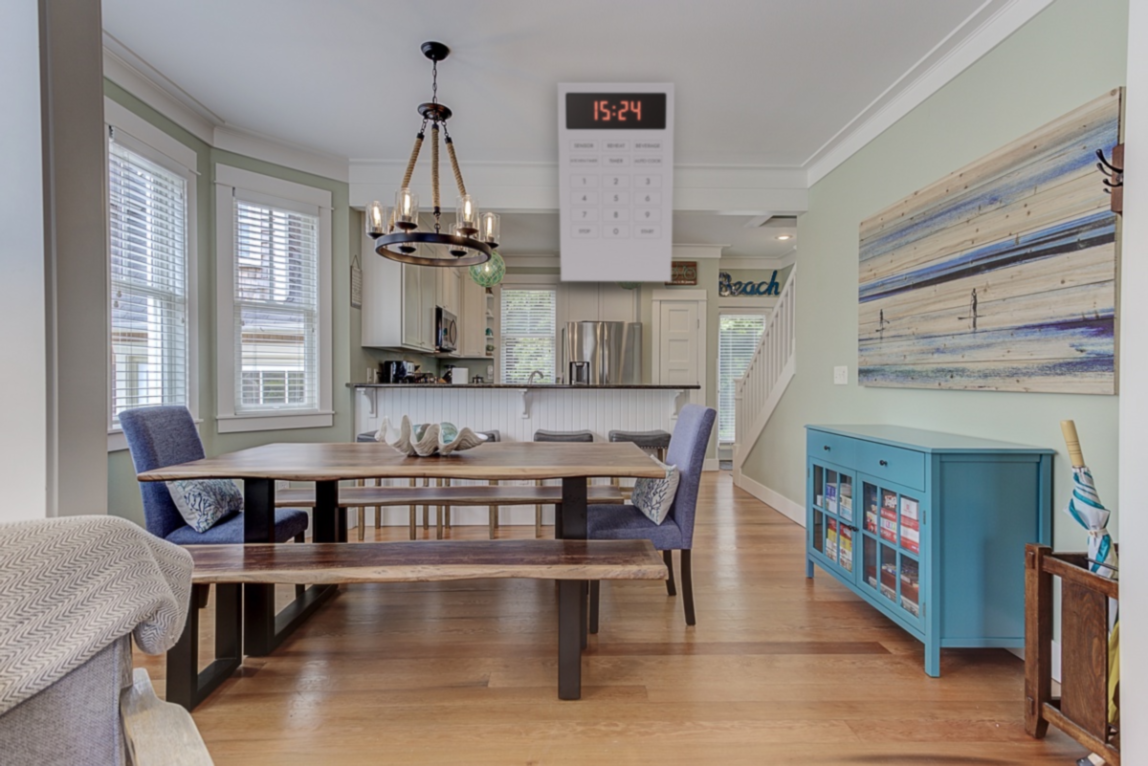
{"hour": 15, "minute": 24}
